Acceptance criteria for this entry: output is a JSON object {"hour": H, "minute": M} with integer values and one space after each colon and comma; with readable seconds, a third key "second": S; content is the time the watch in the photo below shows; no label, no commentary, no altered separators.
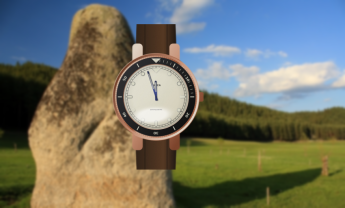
{"hour": 11, "minute": 57}
